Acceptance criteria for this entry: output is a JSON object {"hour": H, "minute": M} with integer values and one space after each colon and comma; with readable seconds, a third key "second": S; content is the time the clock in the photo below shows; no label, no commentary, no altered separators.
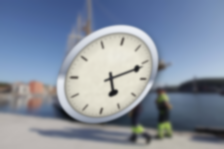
{"hour": 5, "minute": 11}
